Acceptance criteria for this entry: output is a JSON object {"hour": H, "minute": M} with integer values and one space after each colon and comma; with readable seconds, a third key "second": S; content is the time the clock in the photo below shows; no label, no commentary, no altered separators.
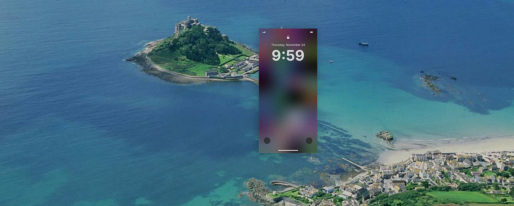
{"hour": 9, "minute": 59}
